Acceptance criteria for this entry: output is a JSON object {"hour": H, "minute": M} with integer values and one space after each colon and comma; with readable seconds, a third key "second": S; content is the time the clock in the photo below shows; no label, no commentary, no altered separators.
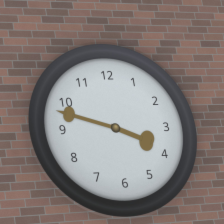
{"hour": 3, "minute": 48}
